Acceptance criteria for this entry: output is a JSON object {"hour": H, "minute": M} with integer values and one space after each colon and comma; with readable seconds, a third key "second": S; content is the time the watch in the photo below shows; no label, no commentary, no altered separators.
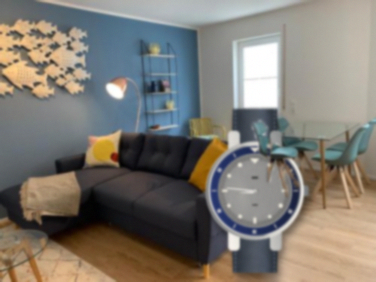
{"hour": 8, "minute": 46}
